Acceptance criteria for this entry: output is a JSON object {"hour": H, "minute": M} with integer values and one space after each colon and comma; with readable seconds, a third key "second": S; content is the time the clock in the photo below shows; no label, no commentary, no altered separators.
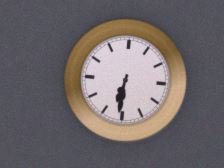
{"hour": 6, "minute": 31}
